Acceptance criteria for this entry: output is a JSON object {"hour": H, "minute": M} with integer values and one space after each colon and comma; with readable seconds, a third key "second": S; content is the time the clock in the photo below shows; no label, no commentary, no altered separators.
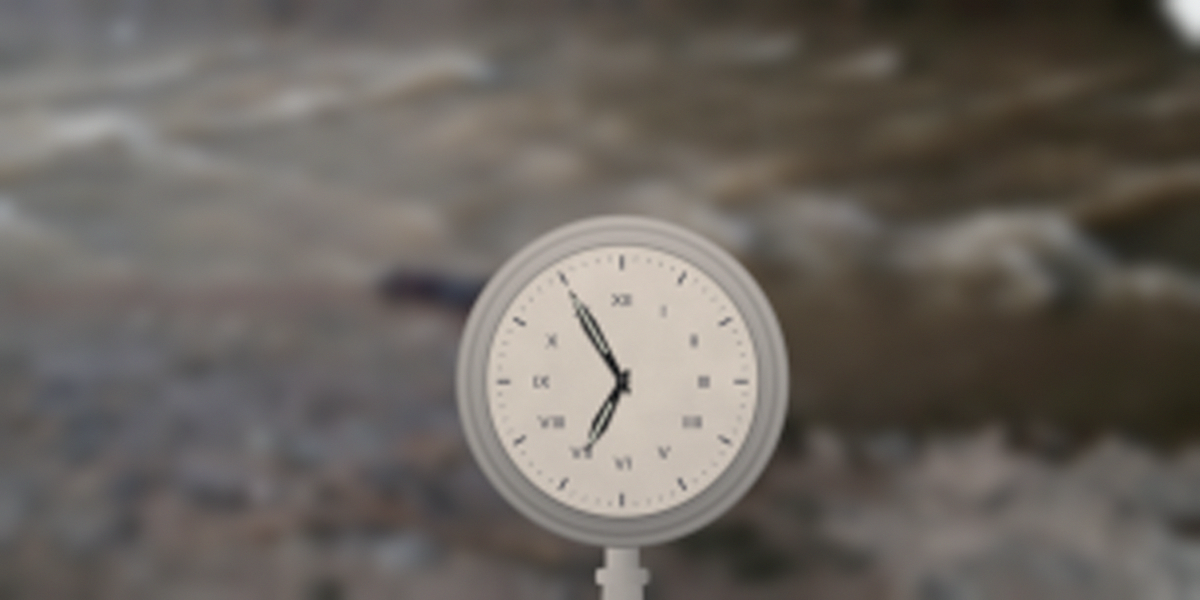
{"hour": 6, "minute": 55}
